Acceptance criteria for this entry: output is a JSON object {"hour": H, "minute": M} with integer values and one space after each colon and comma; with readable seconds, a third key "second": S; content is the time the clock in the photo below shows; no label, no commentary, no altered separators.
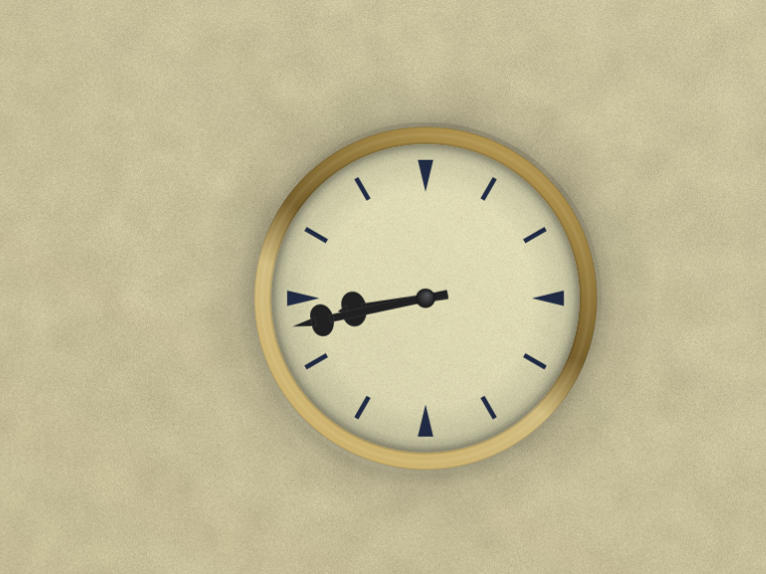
{"hour": 8, "minute": 43}
